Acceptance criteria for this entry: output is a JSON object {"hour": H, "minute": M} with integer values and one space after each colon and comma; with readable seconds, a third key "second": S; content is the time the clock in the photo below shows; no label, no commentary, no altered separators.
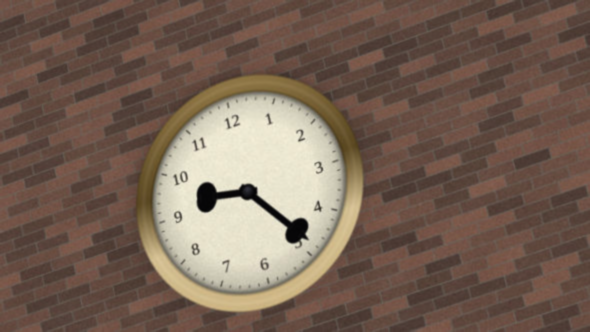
{"hour": 9, "minute": 24}
